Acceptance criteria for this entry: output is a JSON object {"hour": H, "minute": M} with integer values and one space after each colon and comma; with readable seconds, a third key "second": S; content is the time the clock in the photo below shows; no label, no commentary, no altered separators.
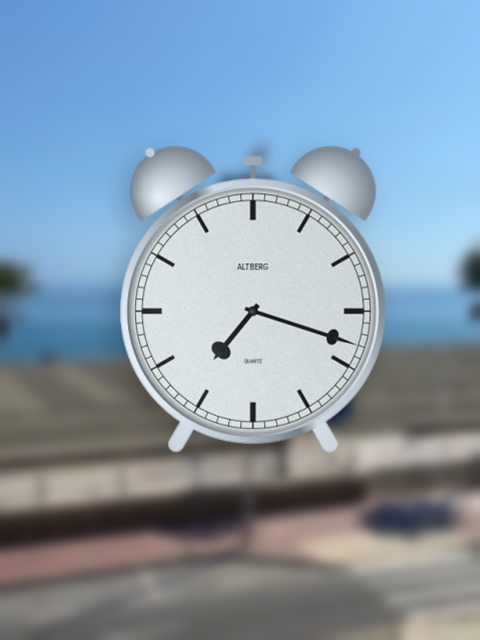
{"hour": 7, "minute": 18}
